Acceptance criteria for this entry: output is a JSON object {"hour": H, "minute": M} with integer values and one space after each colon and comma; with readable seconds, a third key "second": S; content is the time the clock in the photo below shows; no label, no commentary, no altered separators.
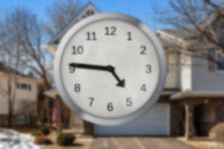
{"hour": 4, "minute": 46}
